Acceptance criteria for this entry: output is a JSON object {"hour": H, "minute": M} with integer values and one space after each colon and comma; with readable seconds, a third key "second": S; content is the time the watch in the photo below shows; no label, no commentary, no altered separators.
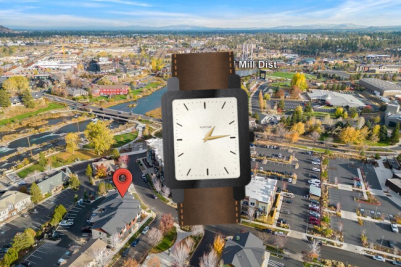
{"hour": 1, "minute": 14}
